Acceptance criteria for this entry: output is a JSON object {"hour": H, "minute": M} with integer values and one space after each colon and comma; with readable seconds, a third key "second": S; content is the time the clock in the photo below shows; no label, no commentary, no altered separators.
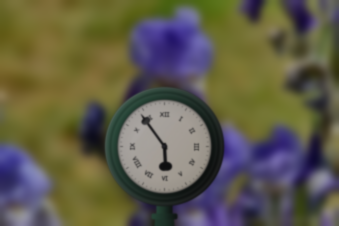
{"hour": 5, "minute": 54}
